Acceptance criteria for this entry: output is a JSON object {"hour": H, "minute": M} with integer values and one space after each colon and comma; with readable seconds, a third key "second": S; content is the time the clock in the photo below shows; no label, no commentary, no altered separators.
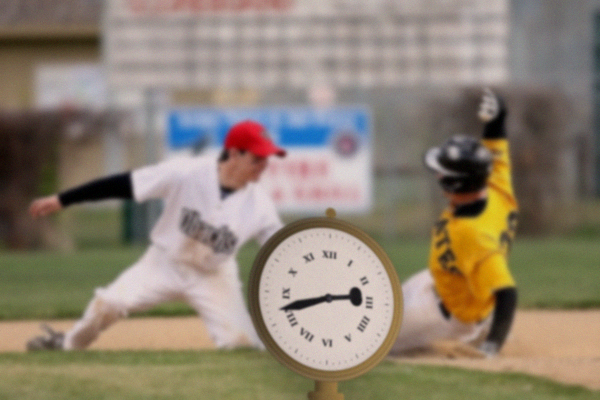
{"hour": 2, "minute": 42}
